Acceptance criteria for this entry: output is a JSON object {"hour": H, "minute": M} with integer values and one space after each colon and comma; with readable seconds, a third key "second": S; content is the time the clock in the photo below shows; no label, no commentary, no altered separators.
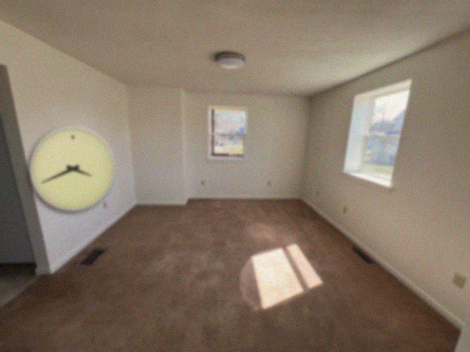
{"hour": 3, "minute": 41}
